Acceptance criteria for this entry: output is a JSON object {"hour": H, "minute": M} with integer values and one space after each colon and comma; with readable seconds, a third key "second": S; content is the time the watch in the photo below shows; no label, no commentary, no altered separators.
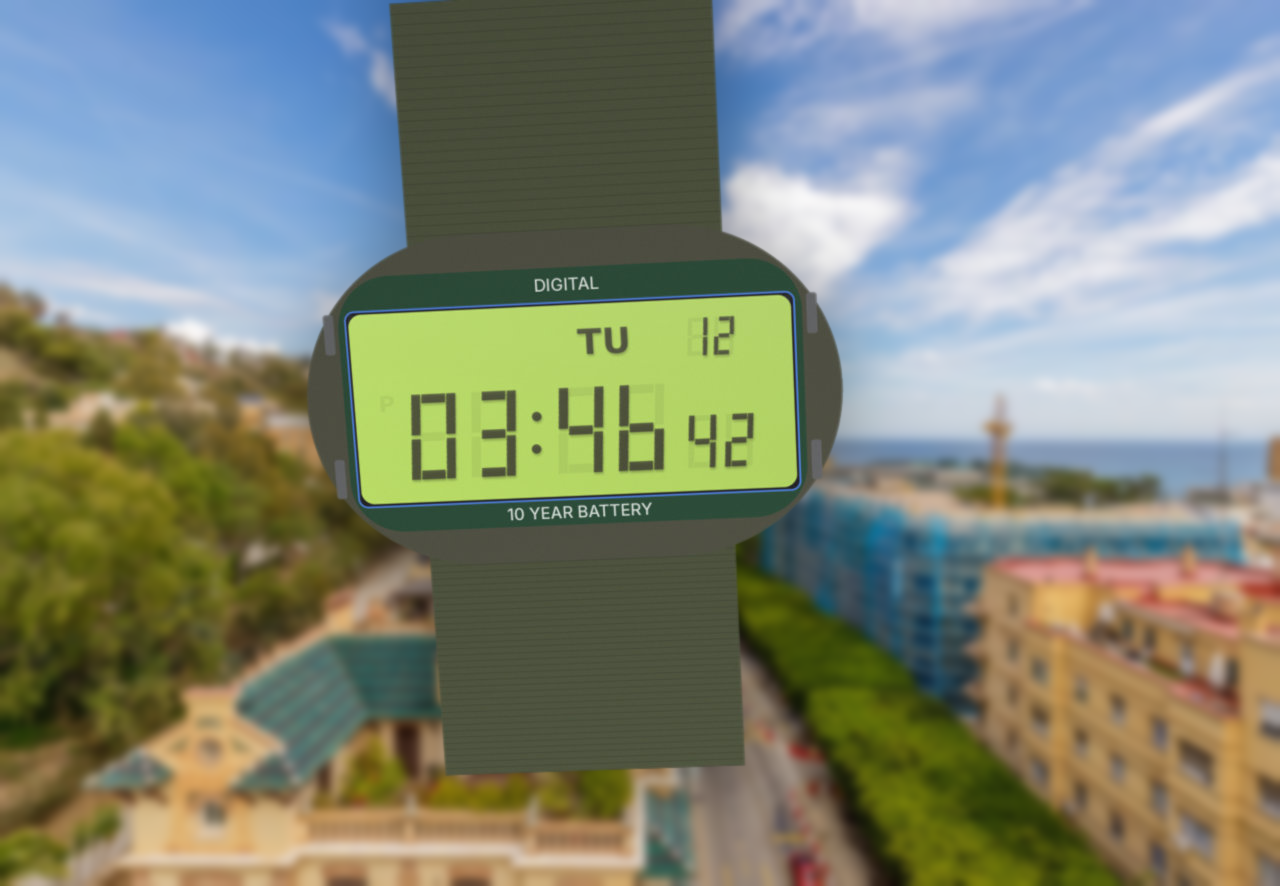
{"hour": 3, "minute": 46, "second": 42}
